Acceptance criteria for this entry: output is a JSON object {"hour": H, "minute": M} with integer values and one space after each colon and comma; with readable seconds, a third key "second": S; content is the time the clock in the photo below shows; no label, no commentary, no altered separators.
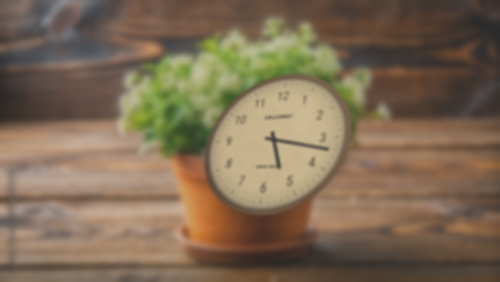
{"hour": 5, "minute": 17}
